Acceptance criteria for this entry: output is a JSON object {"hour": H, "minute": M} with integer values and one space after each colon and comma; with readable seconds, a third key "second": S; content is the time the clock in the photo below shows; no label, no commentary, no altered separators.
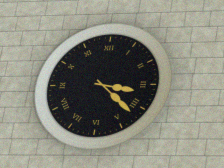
{"hour": 3, "minute": 22}
